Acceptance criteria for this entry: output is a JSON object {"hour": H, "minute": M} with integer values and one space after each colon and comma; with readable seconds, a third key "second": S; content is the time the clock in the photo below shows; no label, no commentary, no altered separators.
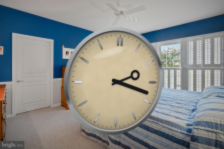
{"hour": 2, "minute": 18}
